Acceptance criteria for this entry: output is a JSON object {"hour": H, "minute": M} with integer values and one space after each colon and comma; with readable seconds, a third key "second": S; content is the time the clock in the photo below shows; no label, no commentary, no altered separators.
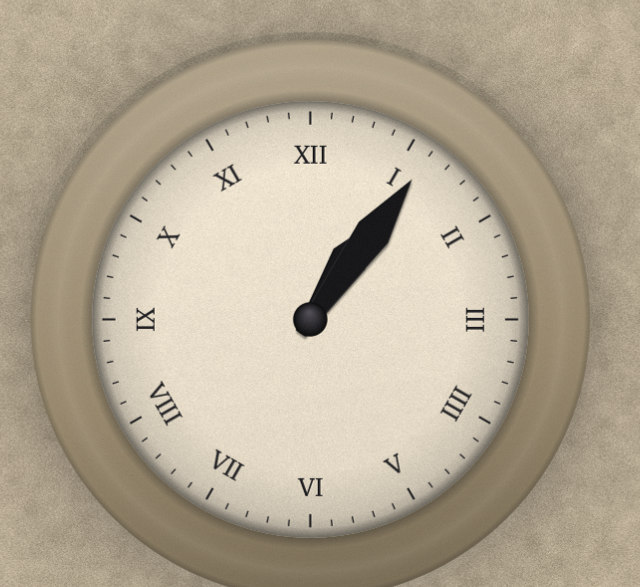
{"hour": 1, "minute": 6}
